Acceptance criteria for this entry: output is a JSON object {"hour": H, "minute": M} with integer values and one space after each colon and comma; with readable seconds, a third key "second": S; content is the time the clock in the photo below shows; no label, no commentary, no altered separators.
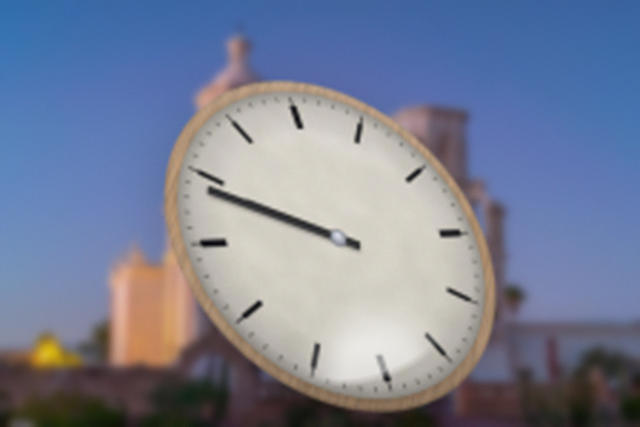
{"hour": 9, "minute": 49}
